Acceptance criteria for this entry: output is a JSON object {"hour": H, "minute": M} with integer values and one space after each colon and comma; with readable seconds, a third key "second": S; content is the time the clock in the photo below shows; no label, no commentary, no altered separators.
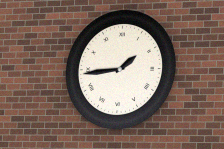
{"hour": 1, "minute": 44}
